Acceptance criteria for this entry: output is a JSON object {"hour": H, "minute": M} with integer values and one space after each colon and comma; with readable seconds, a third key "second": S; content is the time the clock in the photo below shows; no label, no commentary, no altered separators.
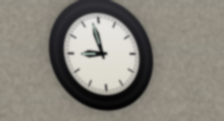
{"hour": 8, "minute": 58}
